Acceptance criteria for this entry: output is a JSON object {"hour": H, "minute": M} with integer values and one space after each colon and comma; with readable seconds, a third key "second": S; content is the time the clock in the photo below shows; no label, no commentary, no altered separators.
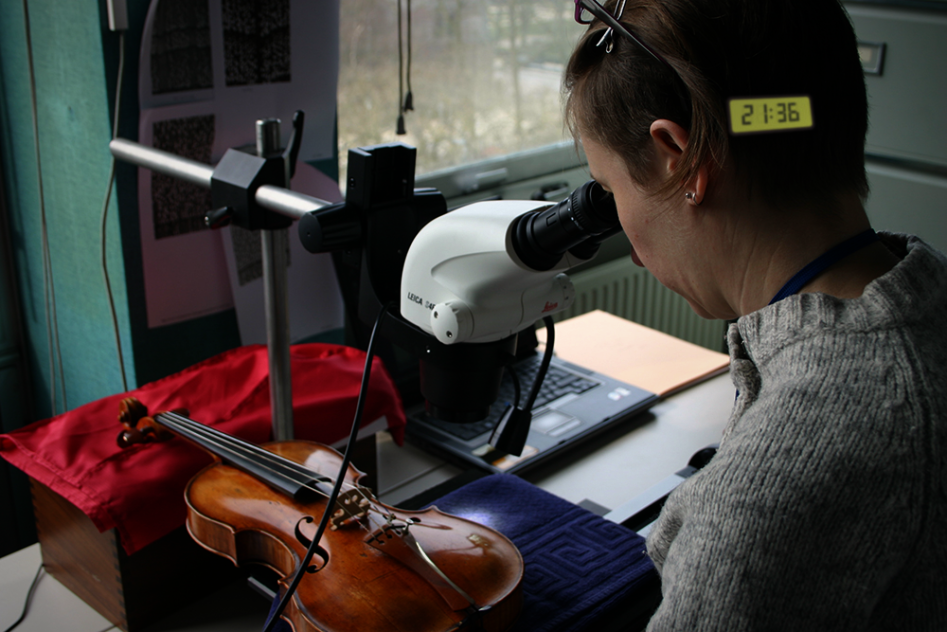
{"hour": 21, "minute": 36}
